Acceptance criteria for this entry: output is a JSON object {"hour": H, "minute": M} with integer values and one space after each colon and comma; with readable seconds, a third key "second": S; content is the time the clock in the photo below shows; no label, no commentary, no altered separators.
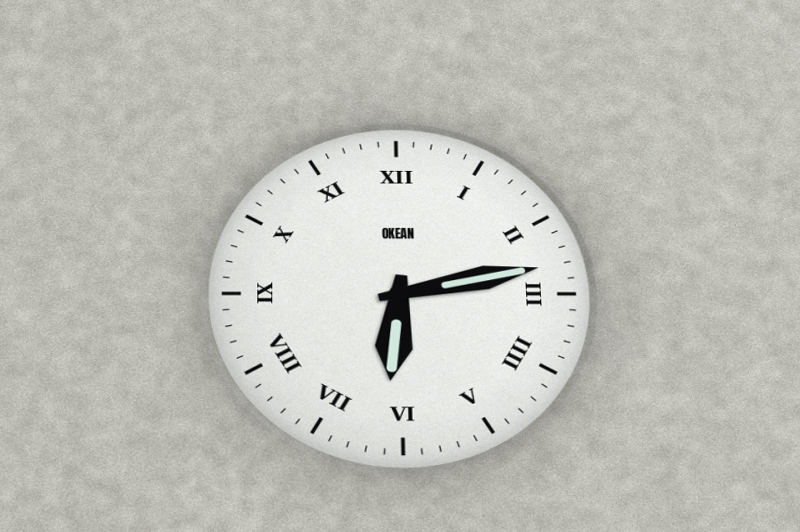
{"hour": 6, "minute": 13}
